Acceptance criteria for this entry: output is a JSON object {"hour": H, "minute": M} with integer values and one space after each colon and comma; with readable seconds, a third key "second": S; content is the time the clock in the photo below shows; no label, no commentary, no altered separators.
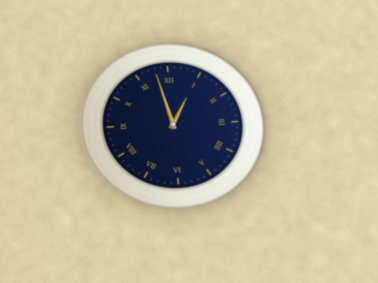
{"hour": 12, "minute": 58}
